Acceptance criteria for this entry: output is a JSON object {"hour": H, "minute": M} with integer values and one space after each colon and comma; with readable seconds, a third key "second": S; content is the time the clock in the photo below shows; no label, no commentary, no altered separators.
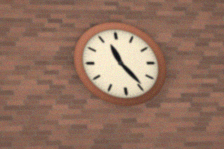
{"hour": 11, "minute": 24}
